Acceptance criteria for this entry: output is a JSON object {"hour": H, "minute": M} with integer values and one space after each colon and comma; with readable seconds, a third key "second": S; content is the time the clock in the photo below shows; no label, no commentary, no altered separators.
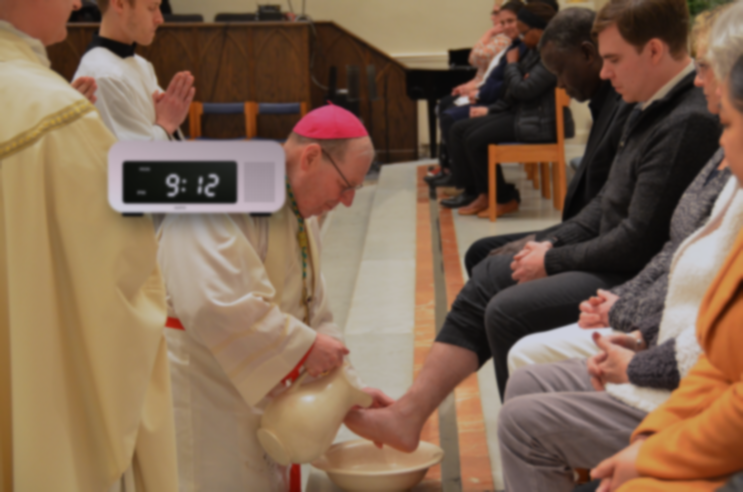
{"hour": 9, "minute": 12}
